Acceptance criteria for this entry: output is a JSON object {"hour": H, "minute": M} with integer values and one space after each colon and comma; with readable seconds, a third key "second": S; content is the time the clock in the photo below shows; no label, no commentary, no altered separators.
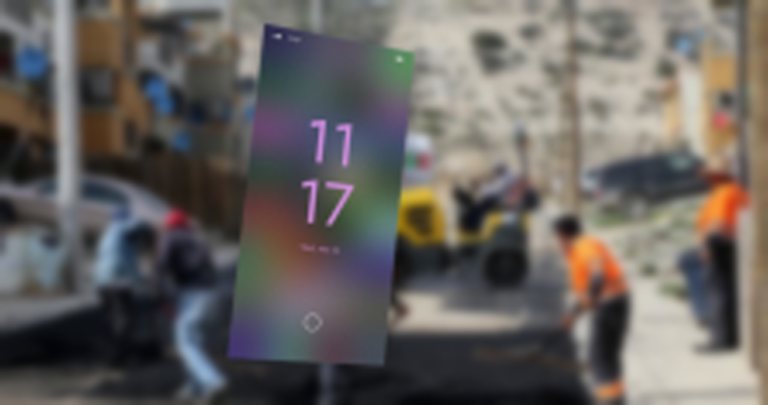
{"hour": 11, "minute": 17}
